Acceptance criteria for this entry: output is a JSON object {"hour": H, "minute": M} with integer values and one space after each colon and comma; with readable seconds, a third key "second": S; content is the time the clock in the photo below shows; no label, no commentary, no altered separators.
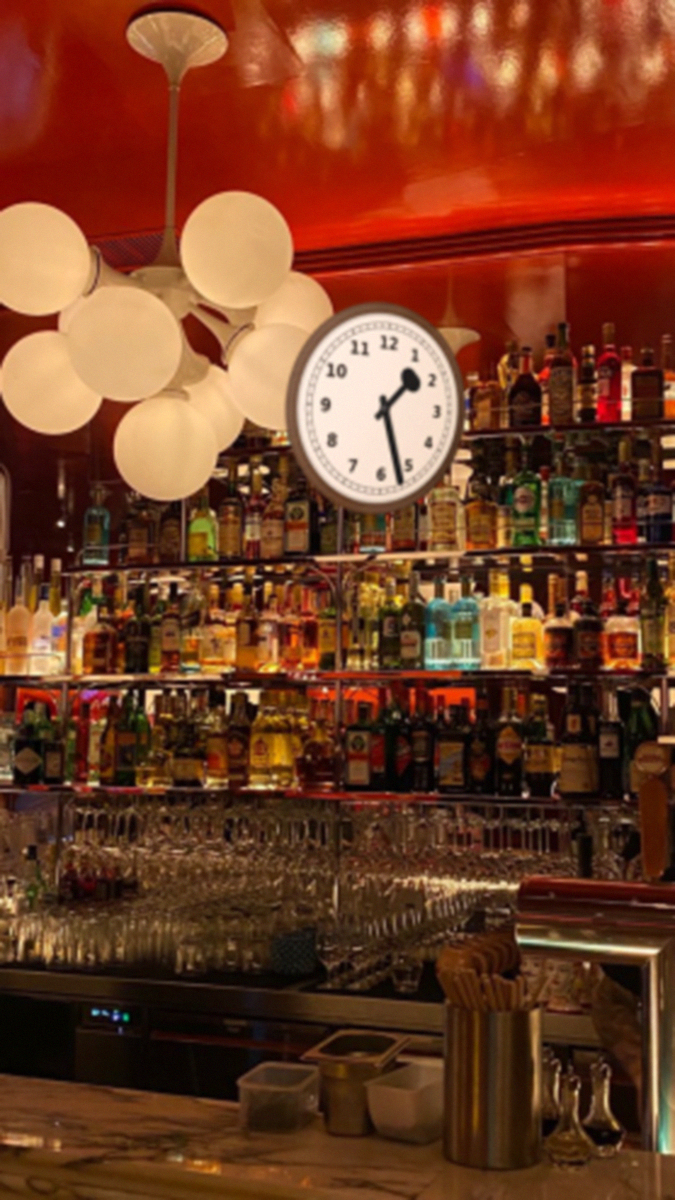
{"hour": 1, "minute": 27}
